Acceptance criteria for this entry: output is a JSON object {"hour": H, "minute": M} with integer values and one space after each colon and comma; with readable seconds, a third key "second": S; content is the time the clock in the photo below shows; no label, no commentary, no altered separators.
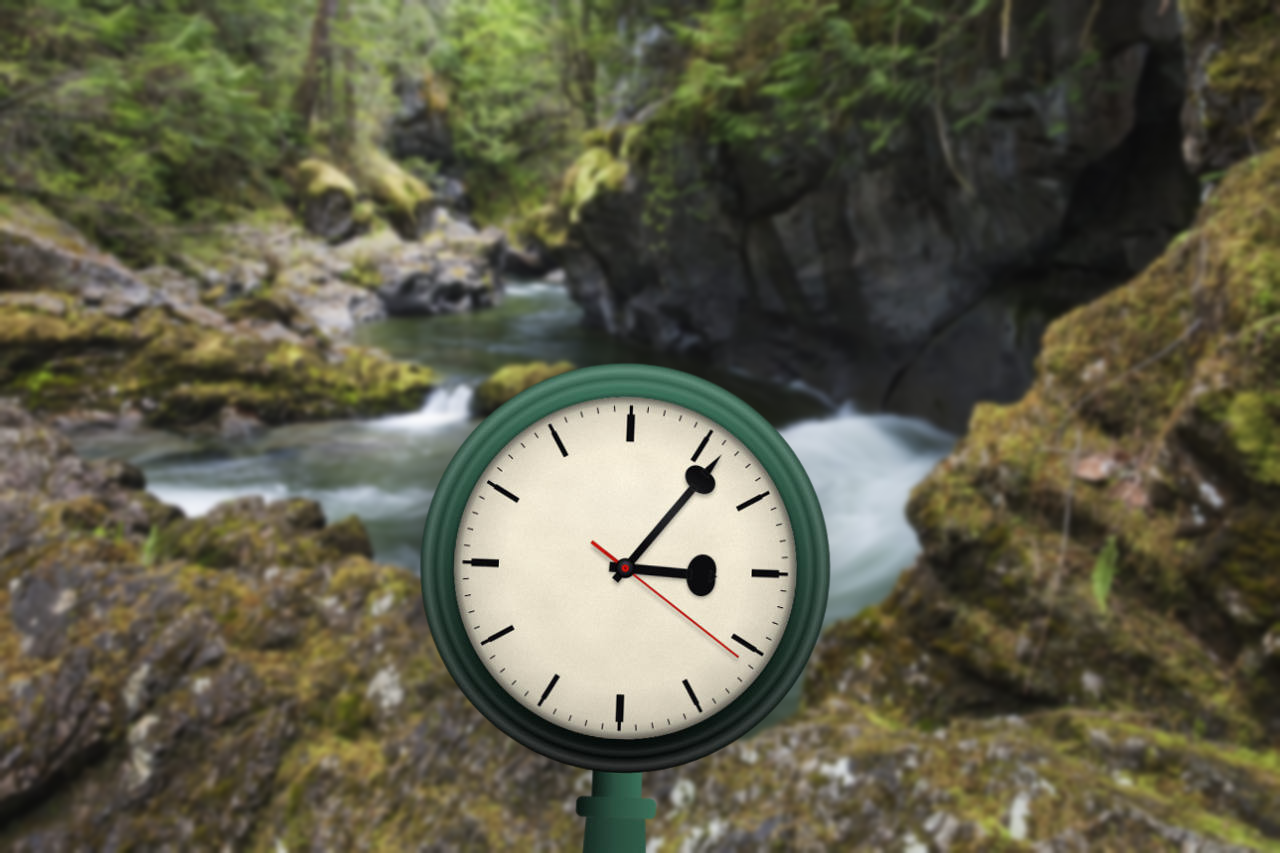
{"hour": 3, "minute": 6, "second": 21}
